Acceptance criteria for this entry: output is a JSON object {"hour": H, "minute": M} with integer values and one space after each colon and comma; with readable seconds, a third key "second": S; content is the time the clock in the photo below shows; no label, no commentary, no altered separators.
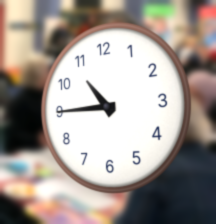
{"hour": 10, "minute": 45}
